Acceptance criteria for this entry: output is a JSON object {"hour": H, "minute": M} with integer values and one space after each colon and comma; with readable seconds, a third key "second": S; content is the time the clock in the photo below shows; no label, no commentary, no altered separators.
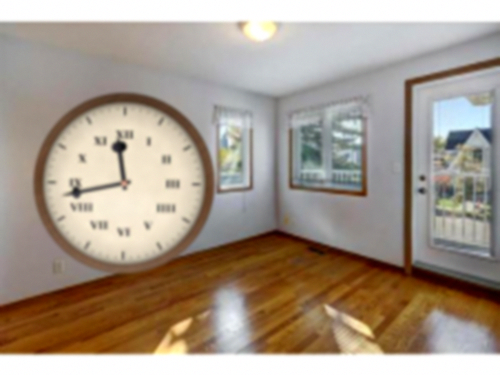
{"hour": 11, "minute": 43}
